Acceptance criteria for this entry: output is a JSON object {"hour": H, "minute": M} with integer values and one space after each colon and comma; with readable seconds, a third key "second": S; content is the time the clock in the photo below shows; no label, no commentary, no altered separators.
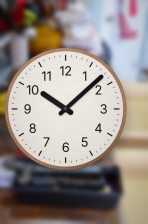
{"hour": 10, "minute": 8}
